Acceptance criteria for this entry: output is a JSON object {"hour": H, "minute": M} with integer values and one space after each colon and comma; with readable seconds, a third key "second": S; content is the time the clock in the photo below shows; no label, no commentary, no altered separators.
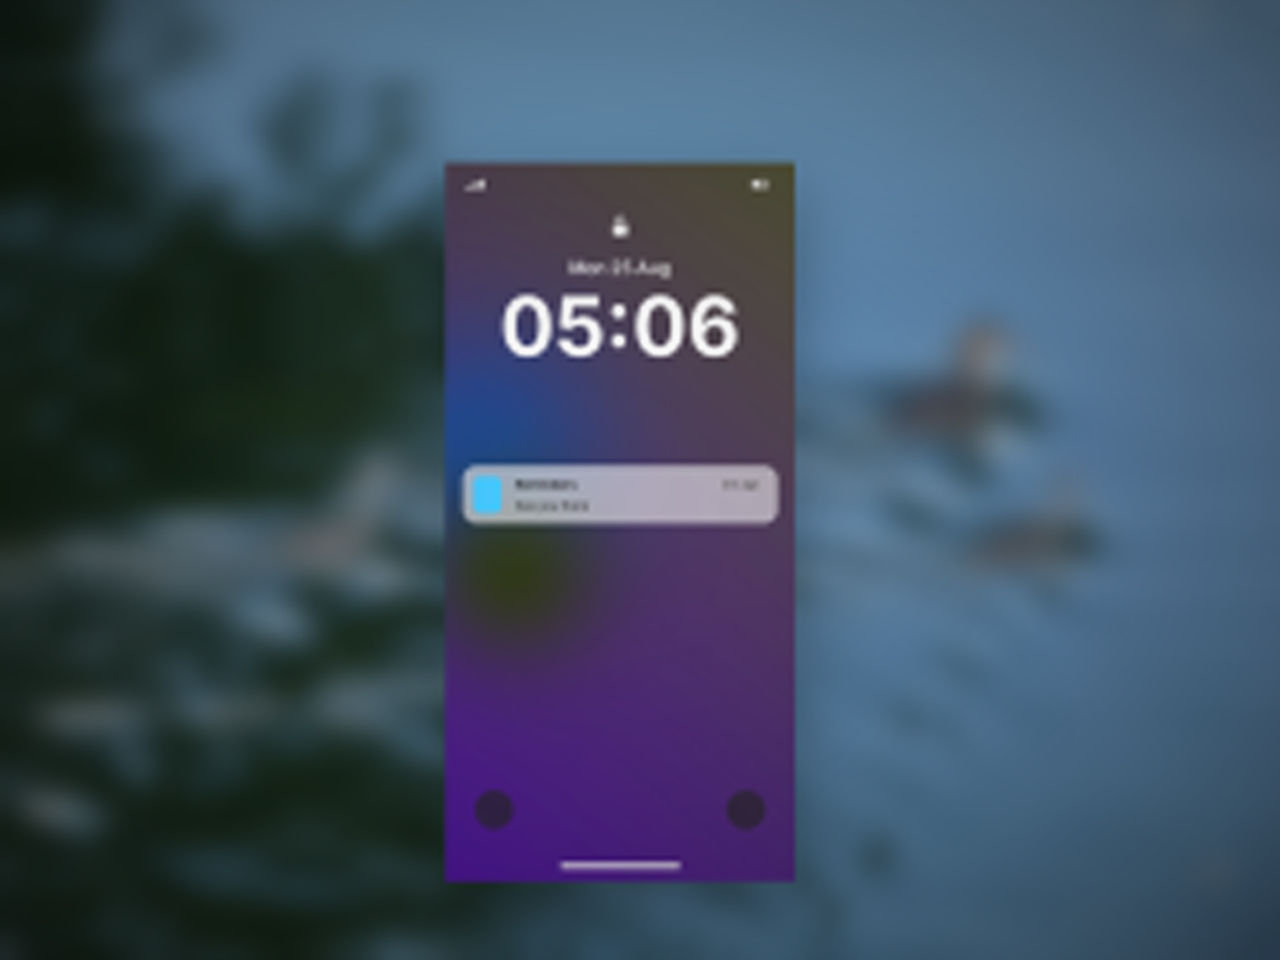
{"hour": 5, "minute": 6}
